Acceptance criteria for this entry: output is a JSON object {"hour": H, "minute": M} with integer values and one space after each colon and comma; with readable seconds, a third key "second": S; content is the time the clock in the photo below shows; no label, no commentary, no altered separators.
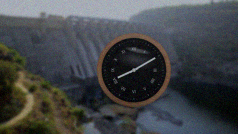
{"hour": 8, "minute": 10}
